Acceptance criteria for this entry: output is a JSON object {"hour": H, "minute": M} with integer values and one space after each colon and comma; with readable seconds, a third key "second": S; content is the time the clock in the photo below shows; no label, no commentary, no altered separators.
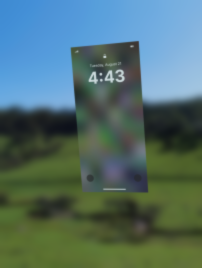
{"hour": 4, "minute": 43}
